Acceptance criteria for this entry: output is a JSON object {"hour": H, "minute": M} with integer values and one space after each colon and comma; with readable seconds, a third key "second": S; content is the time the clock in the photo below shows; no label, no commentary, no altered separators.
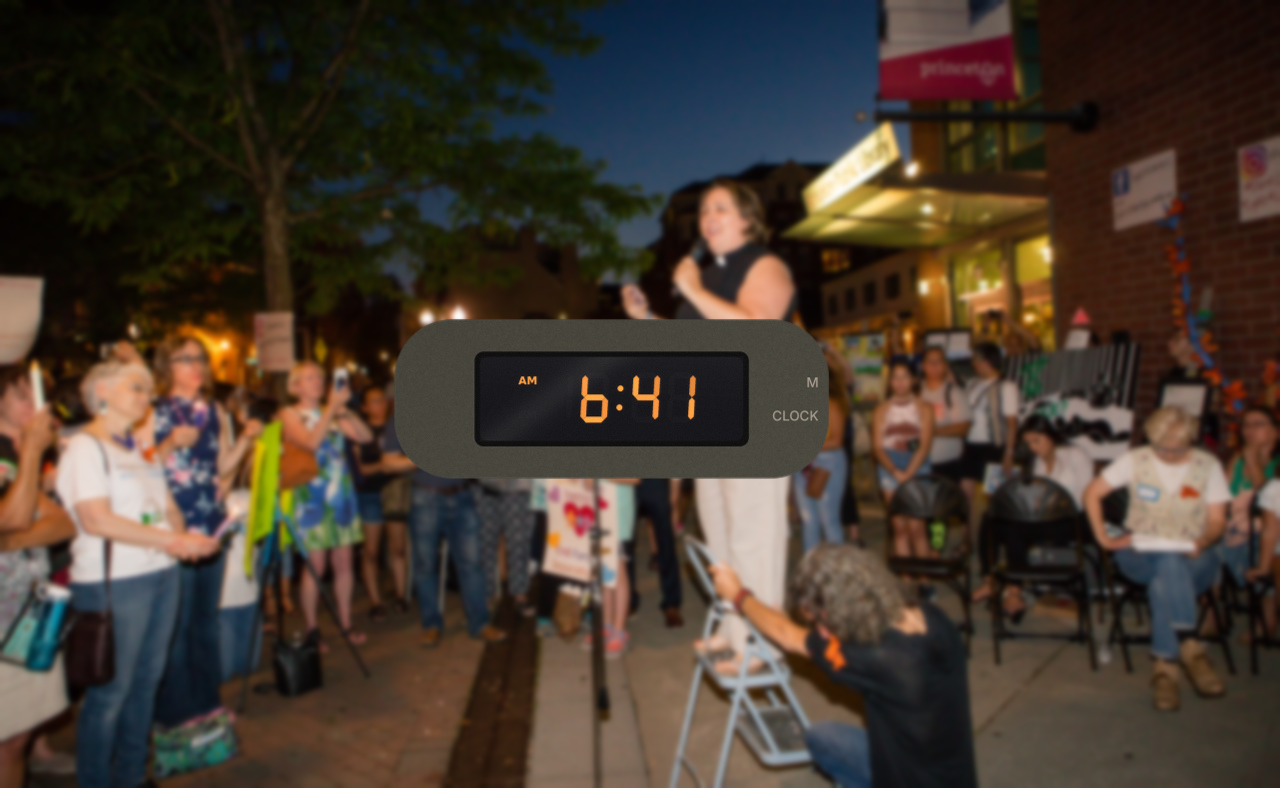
{"hour": 6, "minute": 41}
